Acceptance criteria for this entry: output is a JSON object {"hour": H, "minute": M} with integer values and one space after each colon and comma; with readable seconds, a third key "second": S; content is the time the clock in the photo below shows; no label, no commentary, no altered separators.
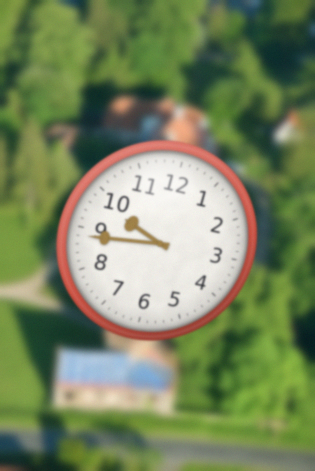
{"hour": 9, "minute": 44}
